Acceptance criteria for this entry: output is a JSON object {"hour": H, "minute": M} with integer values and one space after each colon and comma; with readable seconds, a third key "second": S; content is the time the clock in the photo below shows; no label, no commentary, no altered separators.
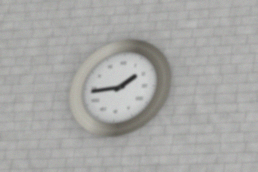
{"hour": 1, "minute": 44}
